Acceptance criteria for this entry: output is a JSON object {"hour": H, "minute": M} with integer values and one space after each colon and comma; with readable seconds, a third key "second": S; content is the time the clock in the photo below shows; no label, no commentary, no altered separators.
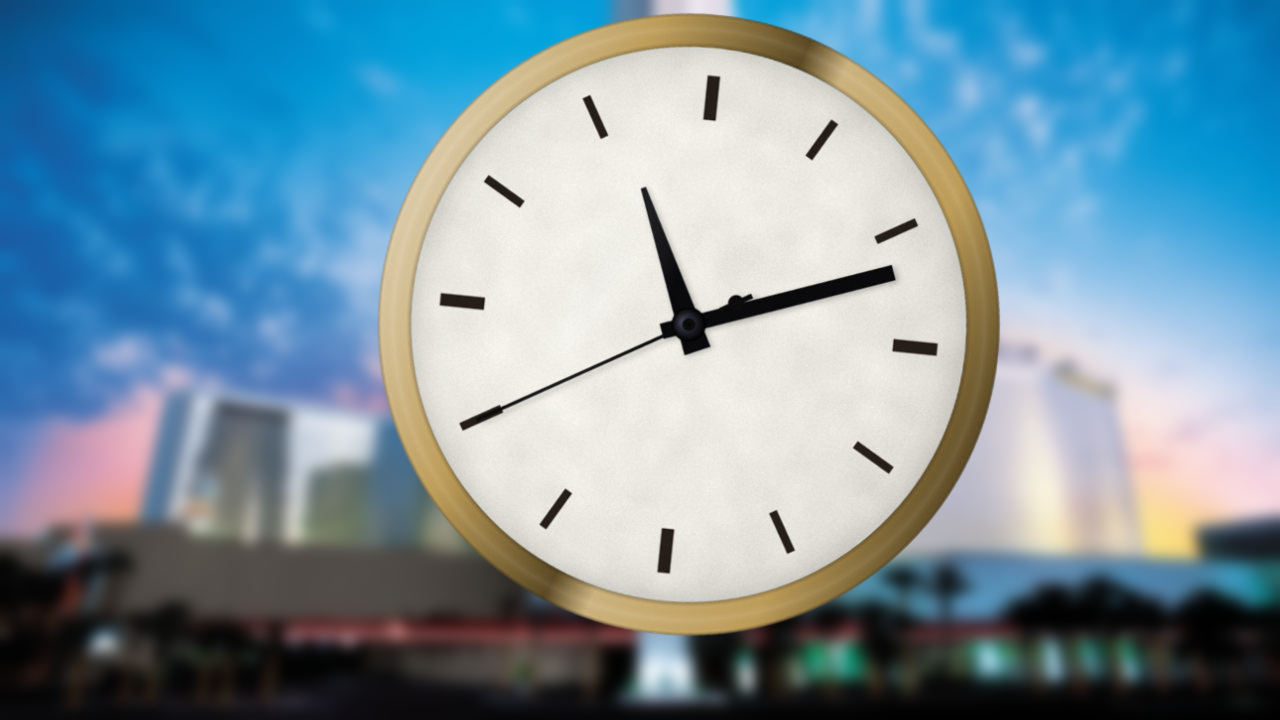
{"hour": 11, "minute": 11, "second": 40}
